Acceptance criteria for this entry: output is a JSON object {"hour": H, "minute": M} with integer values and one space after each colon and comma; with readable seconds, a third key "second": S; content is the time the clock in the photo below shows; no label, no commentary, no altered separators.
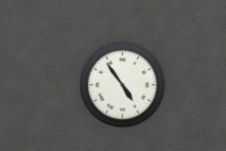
{"hour": 4, "minute": 54}
